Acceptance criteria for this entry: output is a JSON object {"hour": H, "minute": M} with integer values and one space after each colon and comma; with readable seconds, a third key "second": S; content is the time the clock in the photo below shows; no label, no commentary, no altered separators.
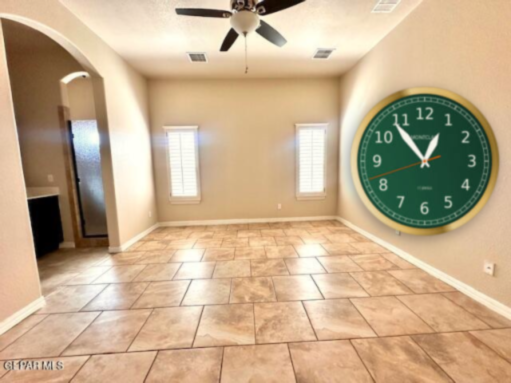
{"hour": 12, "minute": 53, "second": 42}
